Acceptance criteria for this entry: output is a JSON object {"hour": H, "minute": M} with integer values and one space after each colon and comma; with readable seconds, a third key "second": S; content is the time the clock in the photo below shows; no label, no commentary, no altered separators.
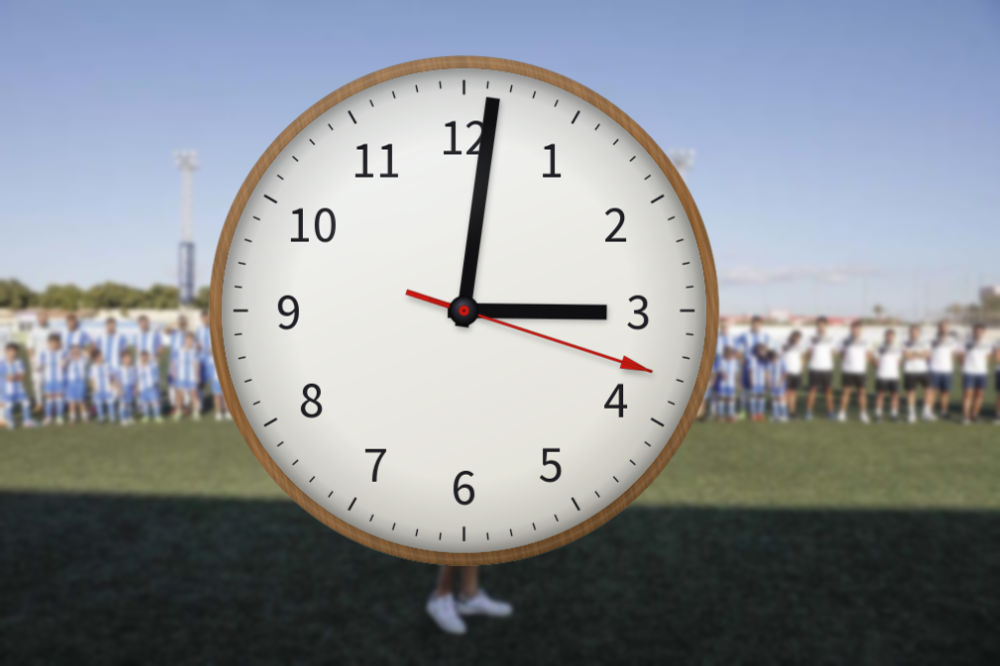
{"hour": 3, "minute": 1, "second": 18}
